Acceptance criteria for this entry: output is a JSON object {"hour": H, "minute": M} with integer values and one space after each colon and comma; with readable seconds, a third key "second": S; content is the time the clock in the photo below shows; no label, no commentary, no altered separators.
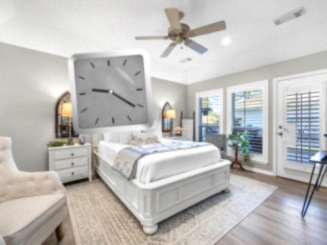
{"hour": 9, "minute": 21}
